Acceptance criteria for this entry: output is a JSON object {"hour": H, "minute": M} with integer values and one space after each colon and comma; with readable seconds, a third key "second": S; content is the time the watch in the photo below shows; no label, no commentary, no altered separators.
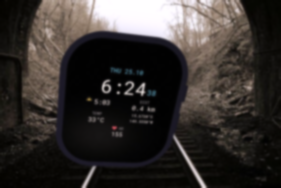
{"hour": 6, "minute": 24}
